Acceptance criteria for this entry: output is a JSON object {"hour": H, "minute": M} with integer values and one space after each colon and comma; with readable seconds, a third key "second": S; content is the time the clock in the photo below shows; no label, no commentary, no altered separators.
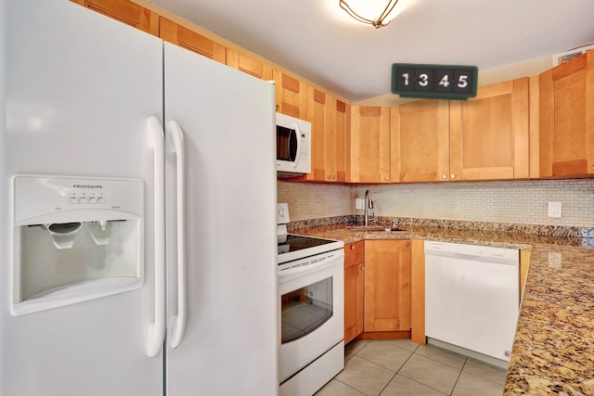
{"hour": 13, "minute": 45}
